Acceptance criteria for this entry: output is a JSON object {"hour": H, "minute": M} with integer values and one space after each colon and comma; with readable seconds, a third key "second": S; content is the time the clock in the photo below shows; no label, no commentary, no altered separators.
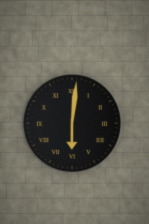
{"hour": 6, "minute": 1}
